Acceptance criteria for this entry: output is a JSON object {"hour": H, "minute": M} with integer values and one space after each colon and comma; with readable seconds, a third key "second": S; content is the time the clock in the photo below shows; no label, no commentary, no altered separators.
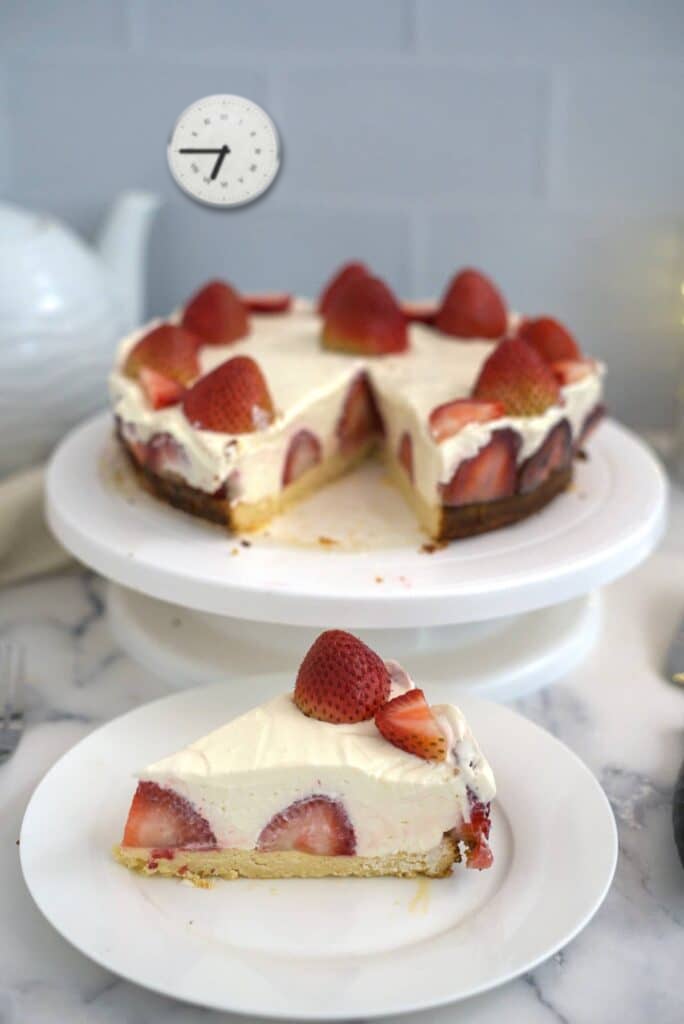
{"hour": 6, "minute": 45}
